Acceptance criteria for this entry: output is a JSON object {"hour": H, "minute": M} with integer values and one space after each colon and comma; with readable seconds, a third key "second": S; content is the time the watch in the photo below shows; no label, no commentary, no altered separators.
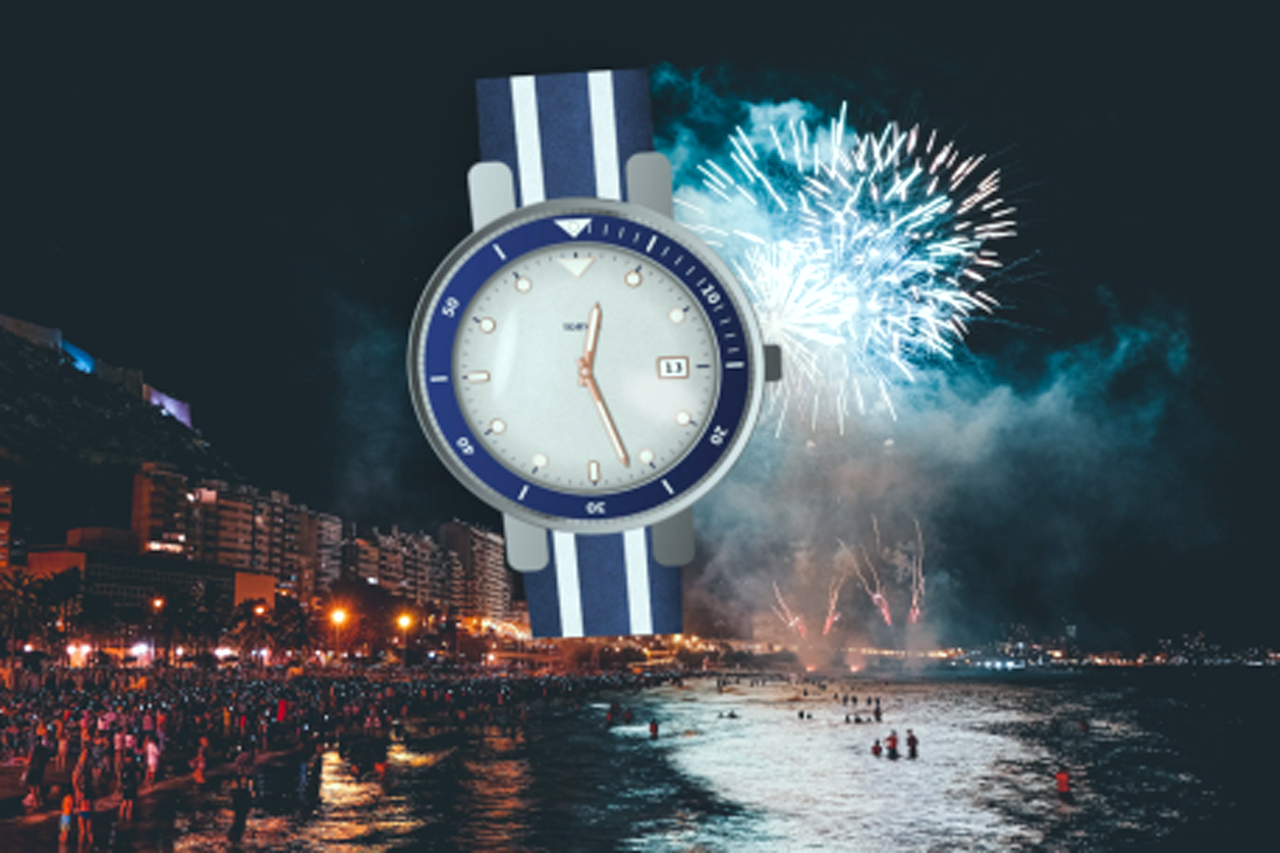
{"hour": 12, "minute": 27}
